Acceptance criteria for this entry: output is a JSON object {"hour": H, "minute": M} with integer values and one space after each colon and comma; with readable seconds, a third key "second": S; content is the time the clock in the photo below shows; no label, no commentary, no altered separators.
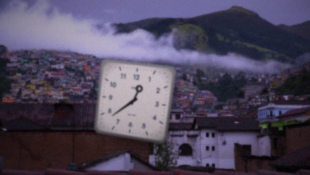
{"hour": 12, "minute": 38}
